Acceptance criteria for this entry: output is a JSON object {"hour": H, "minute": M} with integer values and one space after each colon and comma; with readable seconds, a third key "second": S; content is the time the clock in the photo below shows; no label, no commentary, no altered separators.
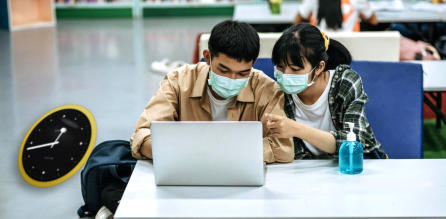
{"hour": 12, "minute": 43}
